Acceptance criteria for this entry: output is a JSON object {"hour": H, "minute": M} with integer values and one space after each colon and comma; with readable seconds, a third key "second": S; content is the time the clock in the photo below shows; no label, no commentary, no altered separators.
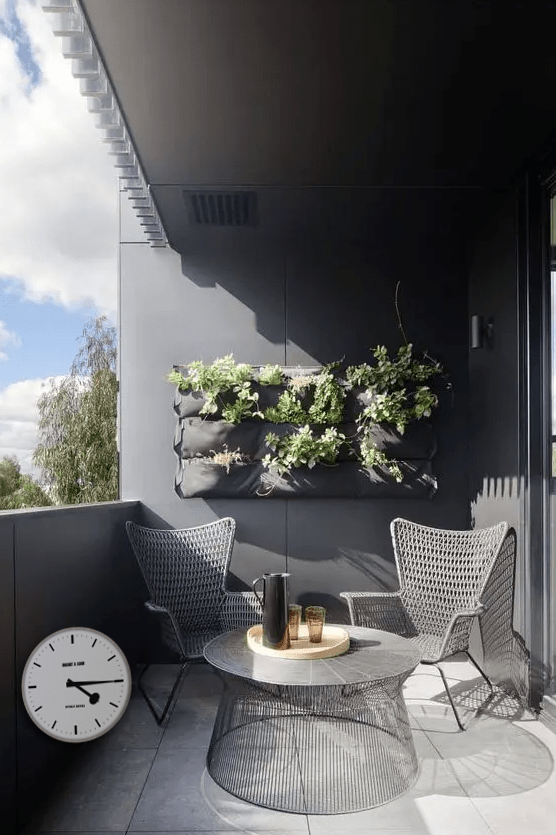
{"hour": 4, "minute": 15}
